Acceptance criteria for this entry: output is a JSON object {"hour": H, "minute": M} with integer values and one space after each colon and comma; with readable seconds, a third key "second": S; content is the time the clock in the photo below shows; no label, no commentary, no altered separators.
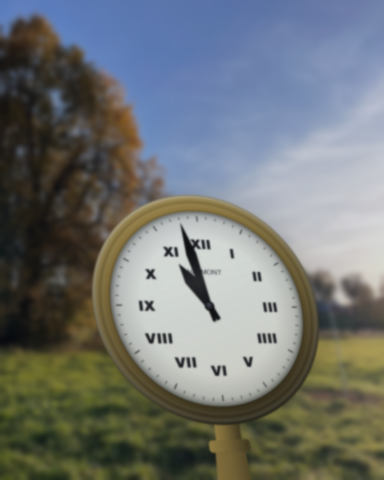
{"hour": 10, "minute": 58}
